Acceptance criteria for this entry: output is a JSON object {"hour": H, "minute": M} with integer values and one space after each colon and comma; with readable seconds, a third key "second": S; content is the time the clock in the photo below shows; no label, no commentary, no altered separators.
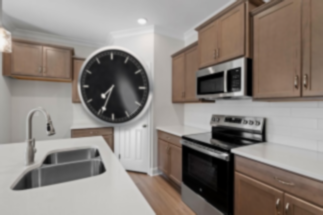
{"hour": 7, "minute": 34}
